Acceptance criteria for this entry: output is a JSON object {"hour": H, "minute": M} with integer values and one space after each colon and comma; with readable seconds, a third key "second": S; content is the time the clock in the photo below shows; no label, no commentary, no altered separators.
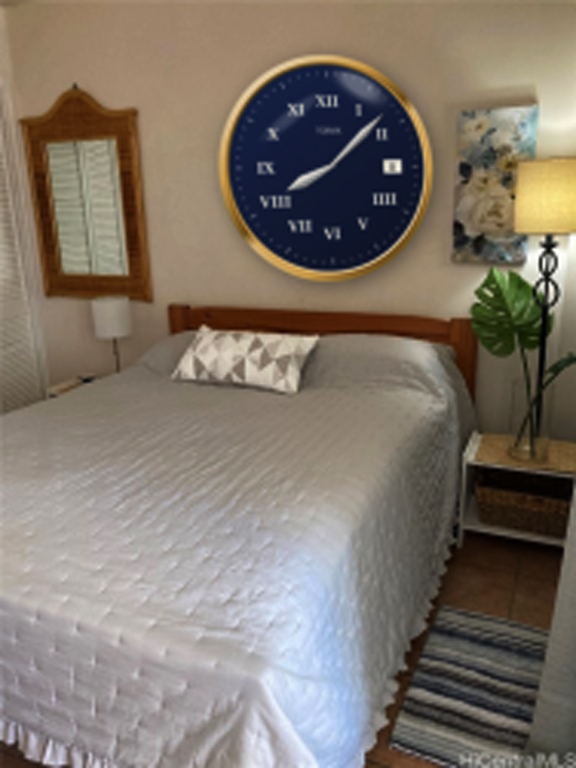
{"hour": 8, "minute": 8}
